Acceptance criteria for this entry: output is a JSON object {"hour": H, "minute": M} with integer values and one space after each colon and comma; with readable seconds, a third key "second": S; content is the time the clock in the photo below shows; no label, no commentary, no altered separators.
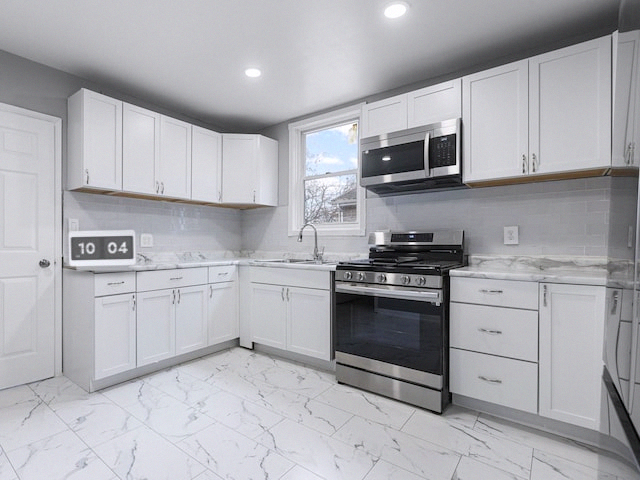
{"hour": 10, "minute": 4}
